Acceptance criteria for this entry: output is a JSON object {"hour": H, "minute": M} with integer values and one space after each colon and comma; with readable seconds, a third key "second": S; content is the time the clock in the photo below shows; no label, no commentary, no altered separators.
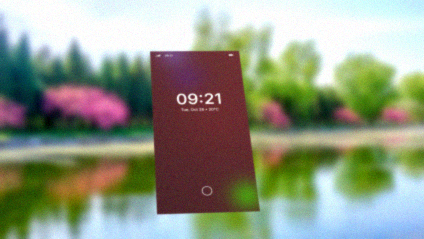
{"hour": 9, "minute": 21}
